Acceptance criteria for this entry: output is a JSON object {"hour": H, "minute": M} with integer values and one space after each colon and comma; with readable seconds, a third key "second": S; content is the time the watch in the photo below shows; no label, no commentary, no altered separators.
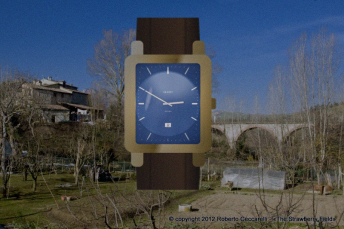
{"hour": 2, "minute": 50}
